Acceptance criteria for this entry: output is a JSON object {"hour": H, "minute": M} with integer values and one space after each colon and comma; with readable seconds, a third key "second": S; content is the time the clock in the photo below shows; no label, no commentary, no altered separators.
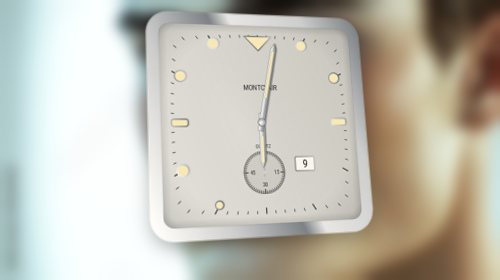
{"hour": 6, "minute": 2}
